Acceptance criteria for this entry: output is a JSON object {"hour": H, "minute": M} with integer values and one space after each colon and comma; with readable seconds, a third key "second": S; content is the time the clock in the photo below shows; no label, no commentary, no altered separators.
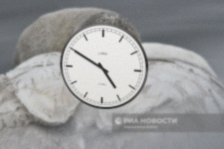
{"hour": 4, "minute": 50}
